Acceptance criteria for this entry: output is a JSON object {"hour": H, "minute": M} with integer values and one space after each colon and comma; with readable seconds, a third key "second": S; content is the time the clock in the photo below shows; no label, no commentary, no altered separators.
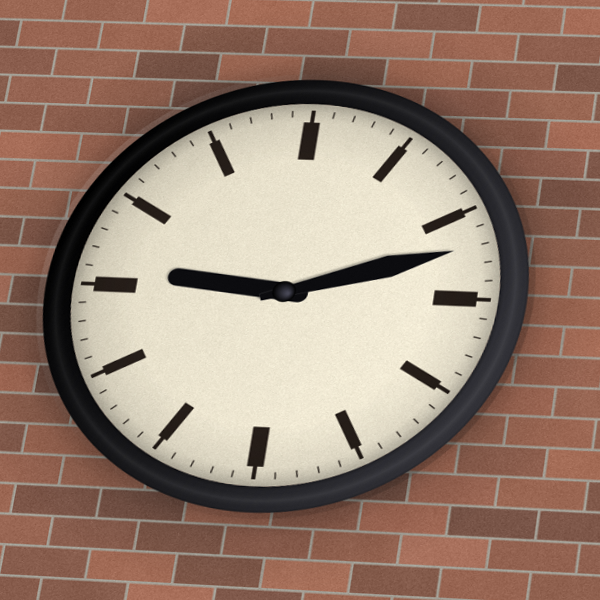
{"hour": 9, "minute": 12}
